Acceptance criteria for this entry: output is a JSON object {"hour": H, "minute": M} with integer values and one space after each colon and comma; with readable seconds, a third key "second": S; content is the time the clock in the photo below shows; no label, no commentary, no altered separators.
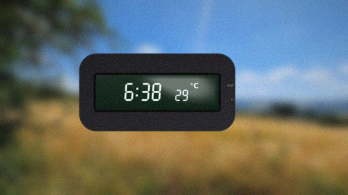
{"hour": 6, "minute": 38}
